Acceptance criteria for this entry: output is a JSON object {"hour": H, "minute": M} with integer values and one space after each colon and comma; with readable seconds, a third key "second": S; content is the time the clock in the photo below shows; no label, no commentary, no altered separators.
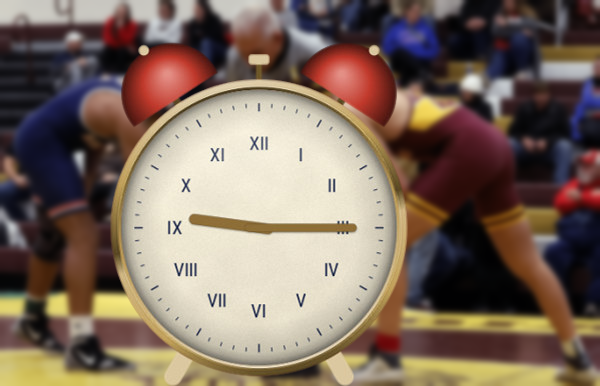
{"hour": 9, "minute": 15}
